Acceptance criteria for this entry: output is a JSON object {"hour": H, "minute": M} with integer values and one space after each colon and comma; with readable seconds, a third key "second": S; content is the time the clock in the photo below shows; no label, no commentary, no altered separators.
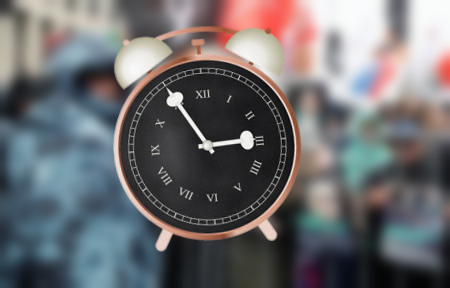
{"hour": 2, "minute": 55}
